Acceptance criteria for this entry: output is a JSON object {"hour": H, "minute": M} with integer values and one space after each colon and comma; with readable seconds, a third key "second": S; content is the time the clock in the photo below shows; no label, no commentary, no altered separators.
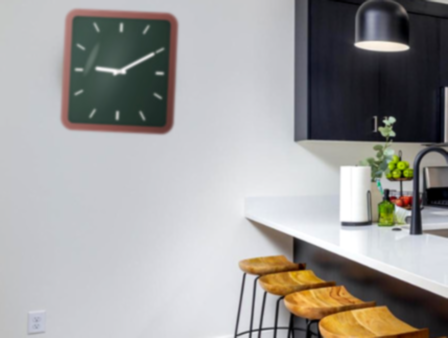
{"hour": 9, "minute": 10}
